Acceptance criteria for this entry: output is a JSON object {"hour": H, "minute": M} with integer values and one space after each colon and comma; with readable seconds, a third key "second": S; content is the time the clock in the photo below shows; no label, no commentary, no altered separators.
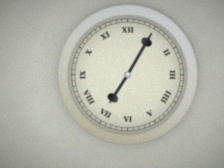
{"hour": 7, "minute": 5}
